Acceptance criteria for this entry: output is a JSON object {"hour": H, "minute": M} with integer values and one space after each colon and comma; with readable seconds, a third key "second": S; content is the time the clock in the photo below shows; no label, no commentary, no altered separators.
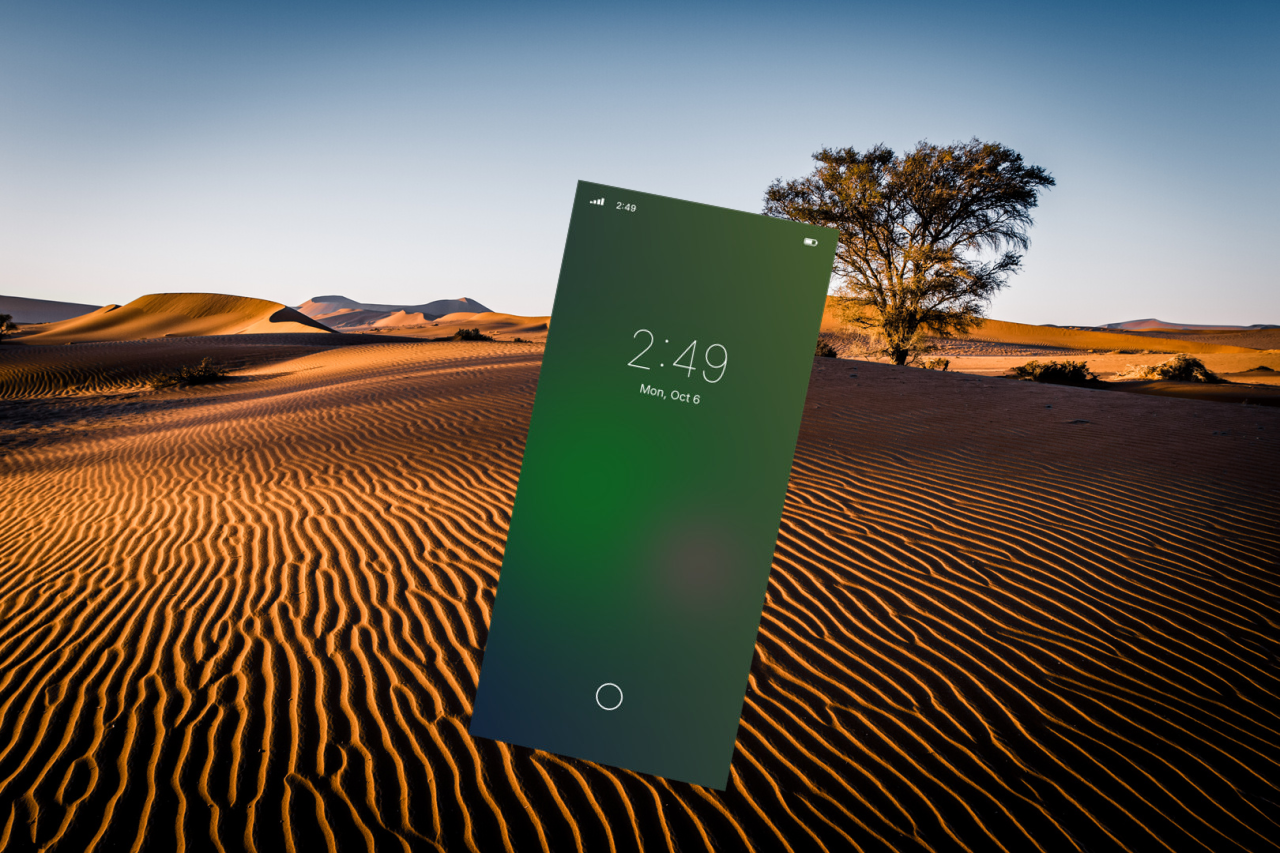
{"hour": 2, "minute": 49}
